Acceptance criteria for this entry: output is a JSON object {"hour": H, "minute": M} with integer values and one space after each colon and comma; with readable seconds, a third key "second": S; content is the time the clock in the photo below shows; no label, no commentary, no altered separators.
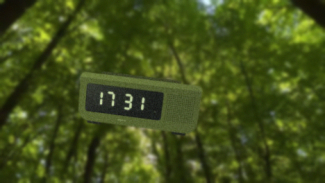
{"hour": 17, "minute": 31}
